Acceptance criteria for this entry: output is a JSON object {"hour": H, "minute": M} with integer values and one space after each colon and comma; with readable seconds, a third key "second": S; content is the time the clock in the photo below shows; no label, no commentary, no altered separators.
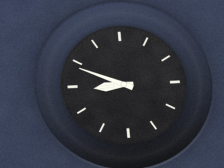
{"hour": 8, "minute": 49}
